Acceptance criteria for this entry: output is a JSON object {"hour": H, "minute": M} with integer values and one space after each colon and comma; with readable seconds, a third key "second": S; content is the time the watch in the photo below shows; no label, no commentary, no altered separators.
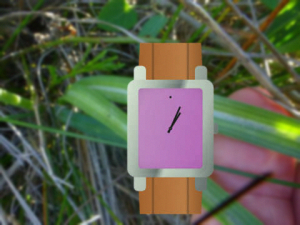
{"hour": 1, "minute": 4}
